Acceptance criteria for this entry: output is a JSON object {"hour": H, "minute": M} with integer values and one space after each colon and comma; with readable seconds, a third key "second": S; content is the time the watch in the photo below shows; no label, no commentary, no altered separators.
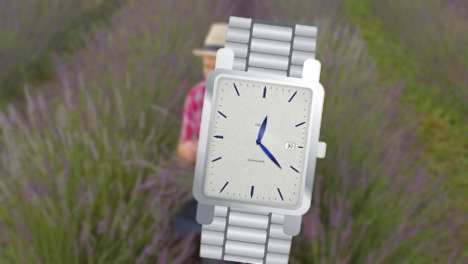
{"hour": 12, "minute": 22}
